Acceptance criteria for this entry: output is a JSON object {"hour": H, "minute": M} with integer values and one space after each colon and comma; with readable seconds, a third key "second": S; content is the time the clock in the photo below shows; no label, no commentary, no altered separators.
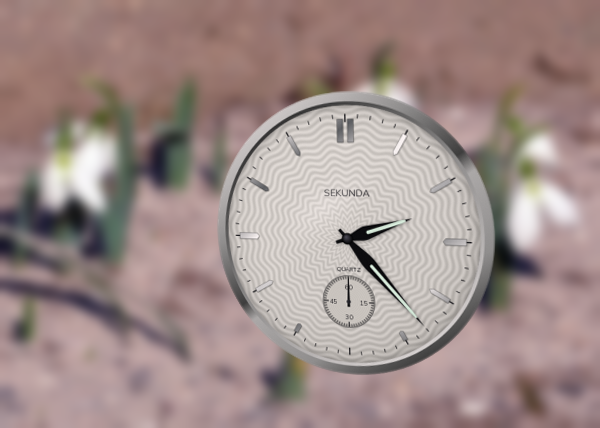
{"hour": 2, "minute": 23}
